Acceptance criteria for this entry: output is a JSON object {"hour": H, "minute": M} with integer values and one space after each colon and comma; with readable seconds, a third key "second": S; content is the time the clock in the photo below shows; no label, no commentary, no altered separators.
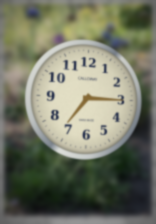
{"hour": 7, "minute": 15}
